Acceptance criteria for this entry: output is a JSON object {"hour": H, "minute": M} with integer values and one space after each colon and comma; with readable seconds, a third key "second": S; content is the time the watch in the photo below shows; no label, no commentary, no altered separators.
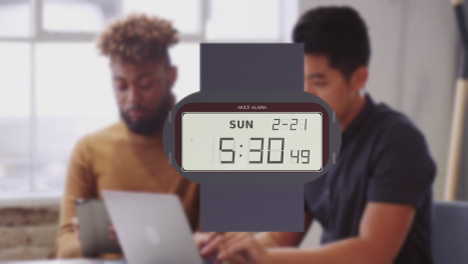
{"hour": 5, "minute": 30, "second": 49}
